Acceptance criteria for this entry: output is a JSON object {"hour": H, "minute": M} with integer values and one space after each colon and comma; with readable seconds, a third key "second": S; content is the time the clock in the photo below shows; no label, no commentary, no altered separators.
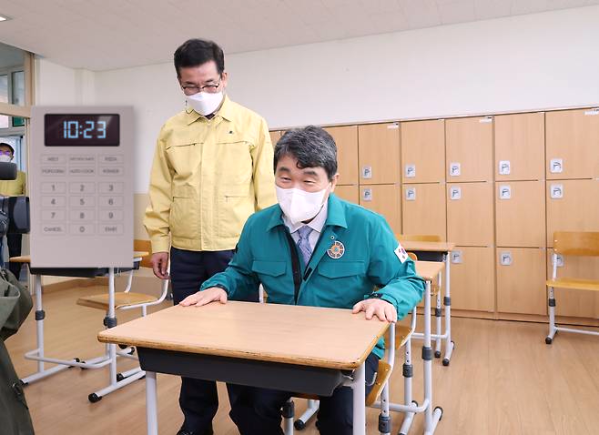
{"hour": 10, "minute": 23}
